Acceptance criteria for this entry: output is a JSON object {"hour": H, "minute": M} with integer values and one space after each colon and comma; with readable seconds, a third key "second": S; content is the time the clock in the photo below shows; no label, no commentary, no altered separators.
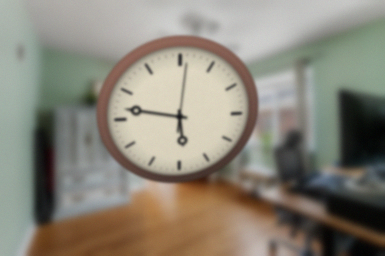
{"hour": 5, "minute": 47, "second": 1}
